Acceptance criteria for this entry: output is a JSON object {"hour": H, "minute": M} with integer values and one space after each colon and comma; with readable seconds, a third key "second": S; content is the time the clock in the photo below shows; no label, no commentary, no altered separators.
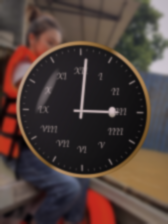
{"hour": 3, "minute": 1}
